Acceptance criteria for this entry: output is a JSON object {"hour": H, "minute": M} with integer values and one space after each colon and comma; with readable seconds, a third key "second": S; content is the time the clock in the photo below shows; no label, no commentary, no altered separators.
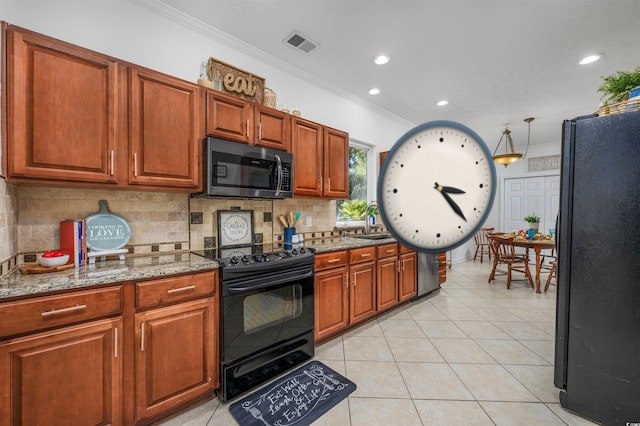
{"hour": 3, "minute": 23}
